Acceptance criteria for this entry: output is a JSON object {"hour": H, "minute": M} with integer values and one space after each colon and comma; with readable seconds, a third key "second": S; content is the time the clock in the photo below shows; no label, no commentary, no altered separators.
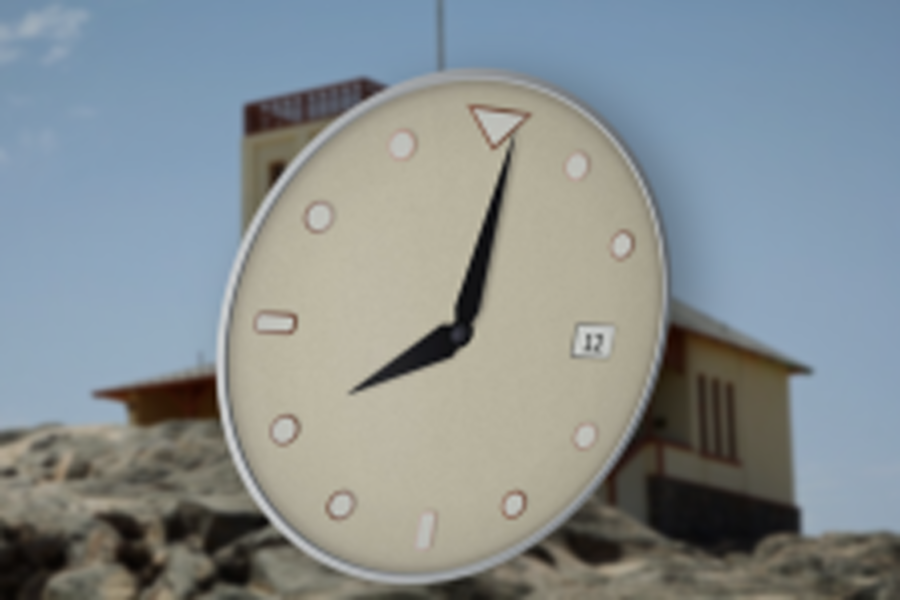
{"hour": 8, "minute": 1}
